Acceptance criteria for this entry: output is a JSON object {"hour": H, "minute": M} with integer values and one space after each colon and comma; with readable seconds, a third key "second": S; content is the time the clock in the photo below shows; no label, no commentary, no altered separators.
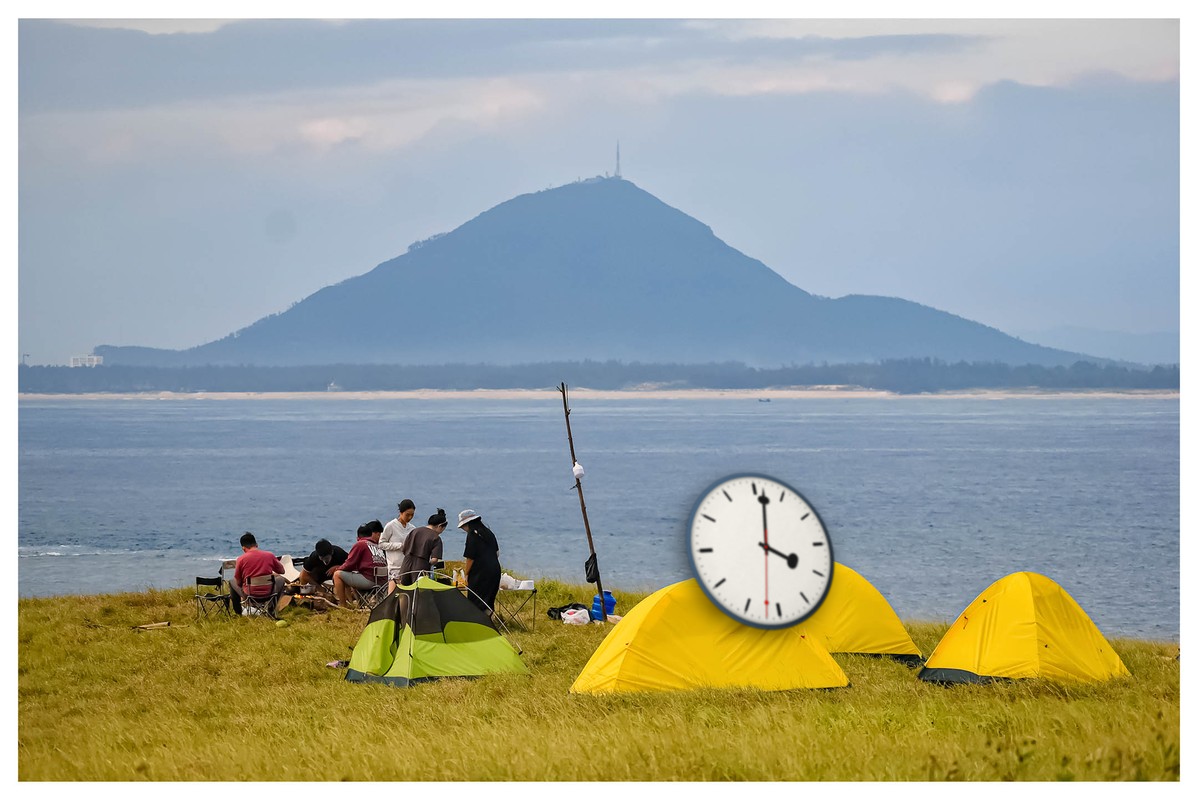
{"hour": 4, "minute": 1, "second": 32}
